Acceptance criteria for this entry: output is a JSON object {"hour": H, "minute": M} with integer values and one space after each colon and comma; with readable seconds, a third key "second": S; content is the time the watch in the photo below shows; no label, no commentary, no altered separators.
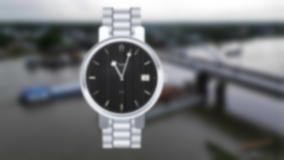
{"hour": 11, "minute": 3}
